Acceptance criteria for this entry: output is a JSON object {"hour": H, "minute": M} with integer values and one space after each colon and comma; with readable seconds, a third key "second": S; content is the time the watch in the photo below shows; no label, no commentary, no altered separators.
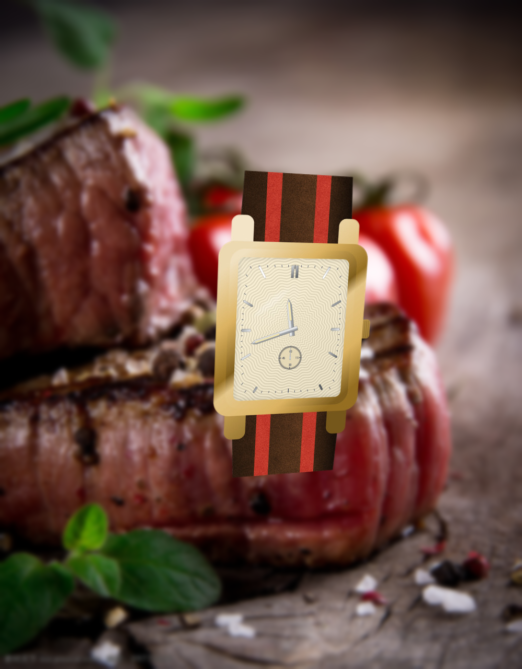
{"hour": 11, "minute": 42}
